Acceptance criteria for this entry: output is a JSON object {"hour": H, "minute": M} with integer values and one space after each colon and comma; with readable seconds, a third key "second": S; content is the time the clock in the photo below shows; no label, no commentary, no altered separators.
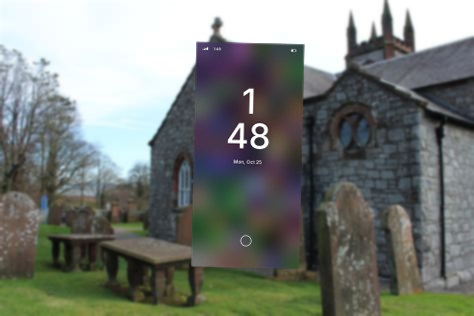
{"hour": 1, "minute": 48}
